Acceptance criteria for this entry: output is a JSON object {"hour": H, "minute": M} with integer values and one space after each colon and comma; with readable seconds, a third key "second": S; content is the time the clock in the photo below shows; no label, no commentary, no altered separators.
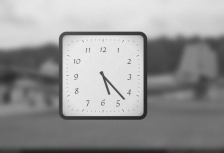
{"hour": 5, "minute": 23}
